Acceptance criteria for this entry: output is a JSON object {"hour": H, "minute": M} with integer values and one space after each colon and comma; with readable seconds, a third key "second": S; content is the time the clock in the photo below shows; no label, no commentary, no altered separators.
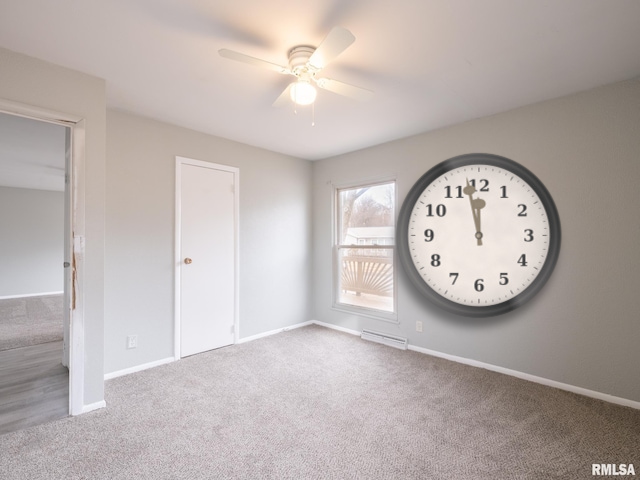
{"hour": 11, "minute": 58}
